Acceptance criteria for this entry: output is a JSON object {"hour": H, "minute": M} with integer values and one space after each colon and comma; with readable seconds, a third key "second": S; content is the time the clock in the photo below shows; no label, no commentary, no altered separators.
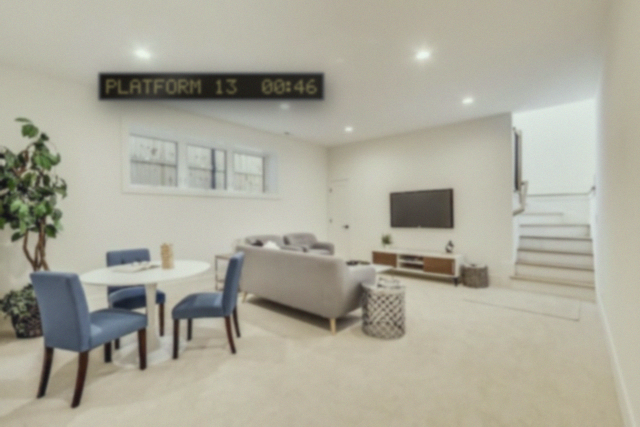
{"hour": 0, "minute": 46}
